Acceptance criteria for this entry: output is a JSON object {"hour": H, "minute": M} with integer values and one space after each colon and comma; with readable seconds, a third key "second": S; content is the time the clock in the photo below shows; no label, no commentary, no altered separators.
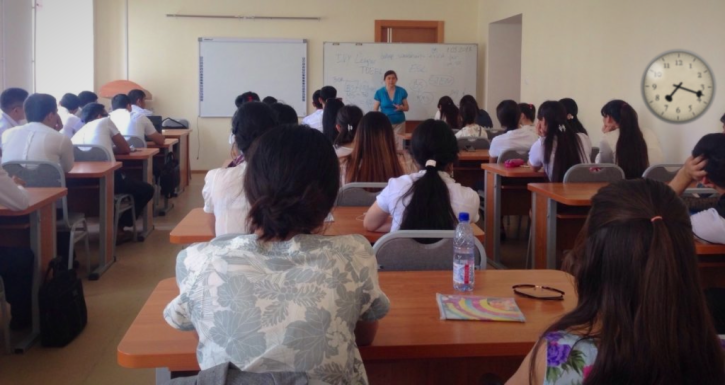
{"hour": 7, "minute": 18}
